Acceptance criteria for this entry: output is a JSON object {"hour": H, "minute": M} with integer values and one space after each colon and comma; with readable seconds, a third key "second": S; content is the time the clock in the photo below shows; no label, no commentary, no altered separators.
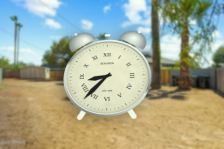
{"hour": 8, "minute": 37}
